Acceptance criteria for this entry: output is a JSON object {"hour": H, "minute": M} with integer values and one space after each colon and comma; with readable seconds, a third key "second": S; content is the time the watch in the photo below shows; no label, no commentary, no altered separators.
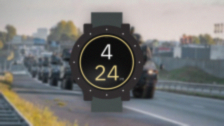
{"hour": 4, "minute": 24}
